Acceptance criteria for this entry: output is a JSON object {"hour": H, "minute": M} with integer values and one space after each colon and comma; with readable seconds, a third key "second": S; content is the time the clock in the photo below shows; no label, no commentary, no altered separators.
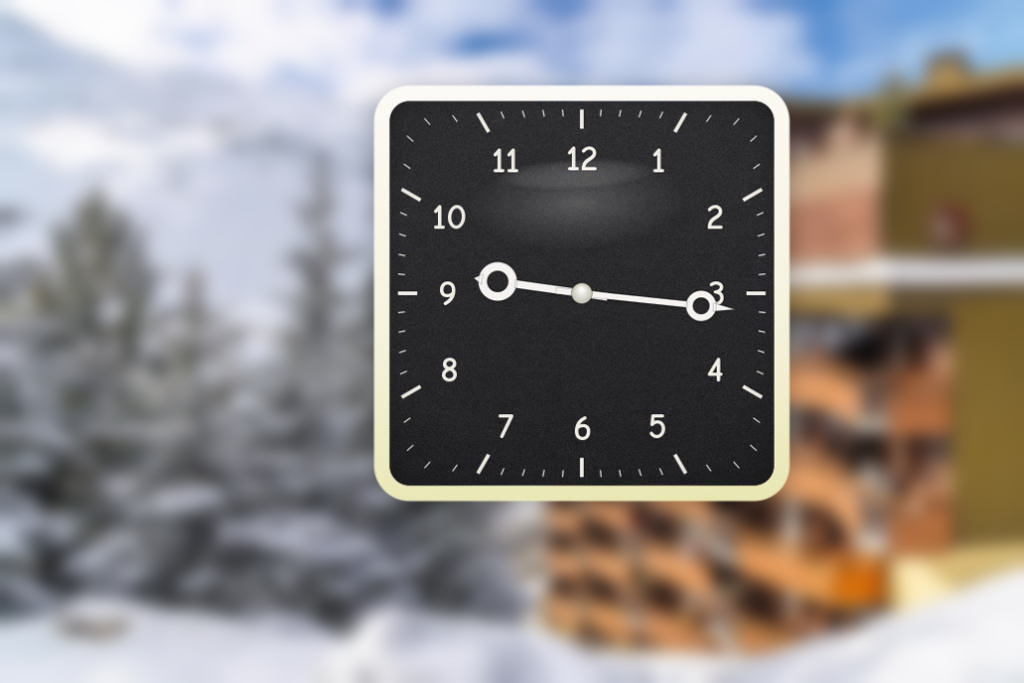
{"hour": 9, "minute": 16}
